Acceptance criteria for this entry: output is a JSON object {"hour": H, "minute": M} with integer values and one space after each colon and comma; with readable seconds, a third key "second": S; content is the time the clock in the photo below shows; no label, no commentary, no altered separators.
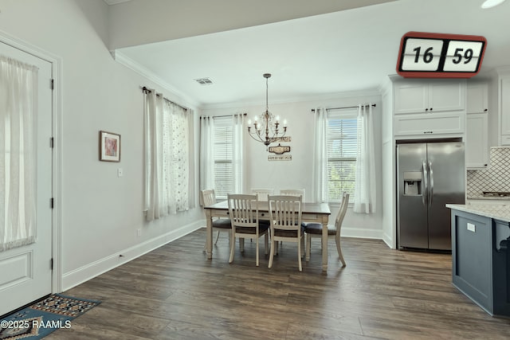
{"hour": 16, "minute": 59}
